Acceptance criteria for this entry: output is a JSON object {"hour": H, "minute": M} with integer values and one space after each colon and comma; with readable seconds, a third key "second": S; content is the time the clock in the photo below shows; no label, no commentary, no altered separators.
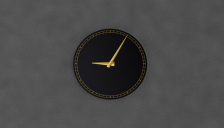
{"hour": 9, "minute": 5}
